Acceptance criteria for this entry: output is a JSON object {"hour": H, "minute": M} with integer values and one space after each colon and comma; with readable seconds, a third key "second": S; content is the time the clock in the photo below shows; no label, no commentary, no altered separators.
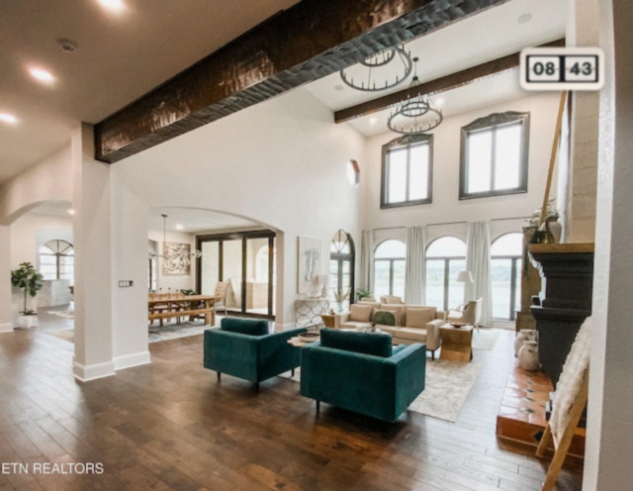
{"hour": 8, "minute": 43}
